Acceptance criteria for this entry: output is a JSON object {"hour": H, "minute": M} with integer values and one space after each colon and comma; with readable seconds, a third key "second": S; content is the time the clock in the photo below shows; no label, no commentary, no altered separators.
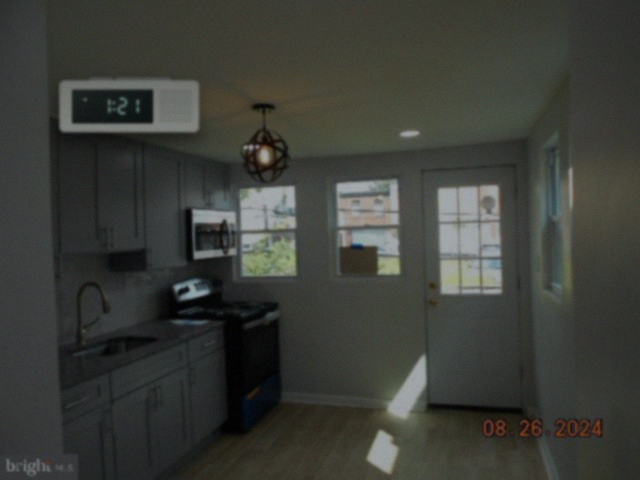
{"hour": 1, "minute": 21}
